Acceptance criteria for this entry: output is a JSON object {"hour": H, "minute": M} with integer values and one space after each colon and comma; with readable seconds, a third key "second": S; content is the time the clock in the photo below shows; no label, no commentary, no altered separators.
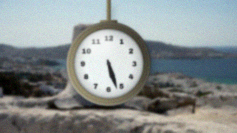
{"hour": 5, "minute": 27}
